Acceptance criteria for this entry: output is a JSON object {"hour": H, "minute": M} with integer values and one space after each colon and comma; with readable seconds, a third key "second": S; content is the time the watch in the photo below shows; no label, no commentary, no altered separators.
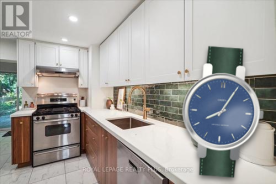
{"hour": 8, "minute": 5}
